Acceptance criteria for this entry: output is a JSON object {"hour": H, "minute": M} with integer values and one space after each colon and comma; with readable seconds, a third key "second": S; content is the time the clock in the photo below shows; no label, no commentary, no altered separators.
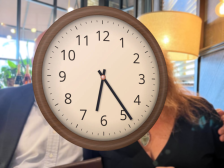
{"hour": 6, "minute": 24}
